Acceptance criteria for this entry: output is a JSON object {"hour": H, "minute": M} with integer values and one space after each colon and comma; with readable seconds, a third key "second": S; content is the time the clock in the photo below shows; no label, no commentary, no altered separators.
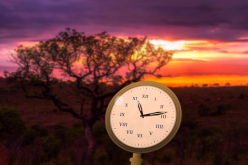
{"hour": 11, "minute": 13}
